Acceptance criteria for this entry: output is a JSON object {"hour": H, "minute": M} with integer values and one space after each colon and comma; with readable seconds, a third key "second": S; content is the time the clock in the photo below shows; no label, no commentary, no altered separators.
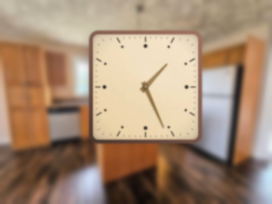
{"hour": 1, "minute": 26}
